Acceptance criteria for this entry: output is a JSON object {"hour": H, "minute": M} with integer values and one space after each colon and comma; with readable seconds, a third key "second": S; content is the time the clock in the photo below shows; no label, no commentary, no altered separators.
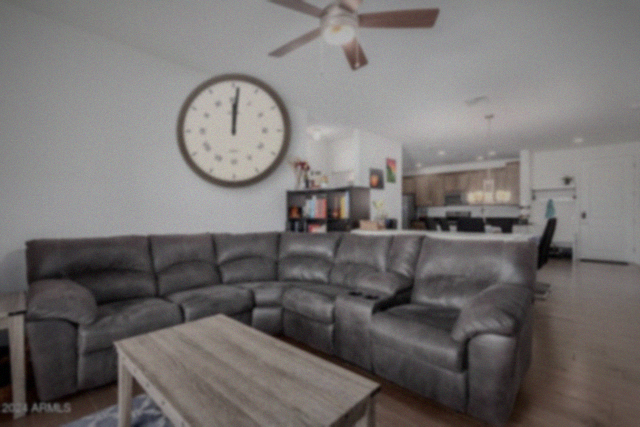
{"hour": 12, "minute": 1}
